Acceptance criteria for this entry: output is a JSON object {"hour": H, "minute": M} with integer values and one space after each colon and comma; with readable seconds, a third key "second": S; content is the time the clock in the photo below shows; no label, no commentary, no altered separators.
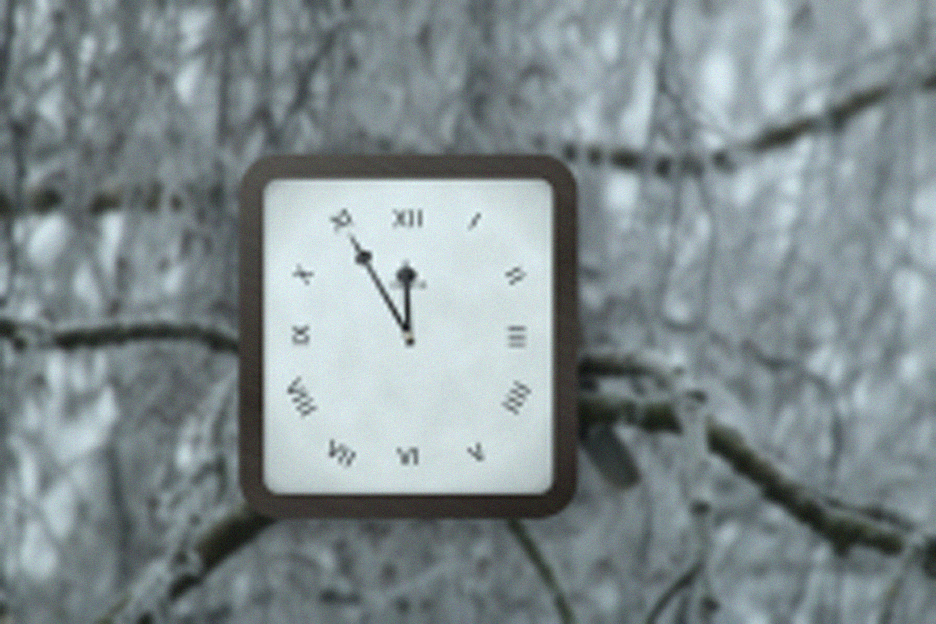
{"hour": 11, "minute": 55}
